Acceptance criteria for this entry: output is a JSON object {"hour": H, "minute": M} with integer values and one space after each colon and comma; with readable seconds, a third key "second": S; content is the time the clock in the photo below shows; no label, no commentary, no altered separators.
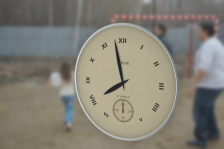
{"hour": 7, "minute": 58}
